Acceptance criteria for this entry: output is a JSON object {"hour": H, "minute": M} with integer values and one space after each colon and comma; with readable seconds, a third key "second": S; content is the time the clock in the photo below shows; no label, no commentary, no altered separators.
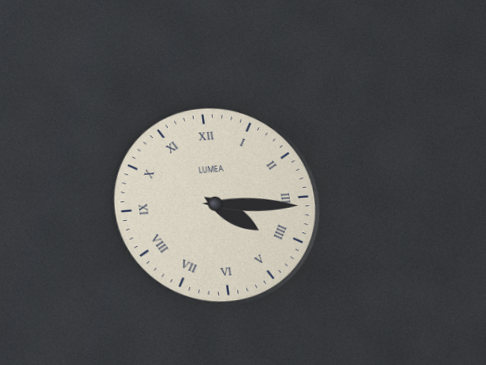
{"hour": 4, "minute": 16}
